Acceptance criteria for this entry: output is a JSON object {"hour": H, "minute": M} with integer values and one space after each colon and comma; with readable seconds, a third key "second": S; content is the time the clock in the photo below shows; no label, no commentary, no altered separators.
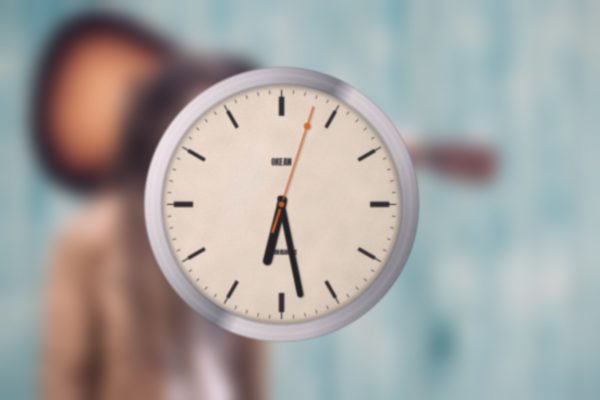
{"hour": 6, "minute": 28, "second": 3}
